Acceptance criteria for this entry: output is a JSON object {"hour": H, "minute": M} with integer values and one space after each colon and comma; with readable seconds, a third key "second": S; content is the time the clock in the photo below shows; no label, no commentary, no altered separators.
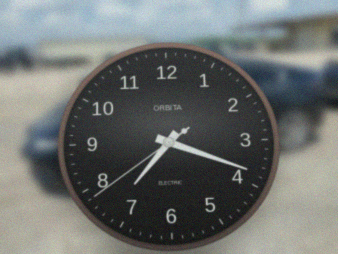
{"hour": 7, "minute": 18, "second": 39}
